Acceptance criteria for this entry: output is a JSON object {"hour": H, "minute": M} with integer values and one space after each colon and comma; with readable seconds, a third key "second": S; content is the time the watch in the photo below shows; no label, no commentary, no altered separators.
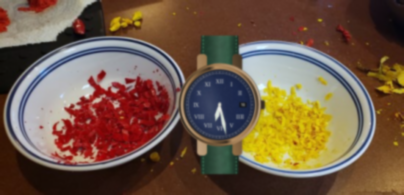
{"hour": 6, "minute": 28}
